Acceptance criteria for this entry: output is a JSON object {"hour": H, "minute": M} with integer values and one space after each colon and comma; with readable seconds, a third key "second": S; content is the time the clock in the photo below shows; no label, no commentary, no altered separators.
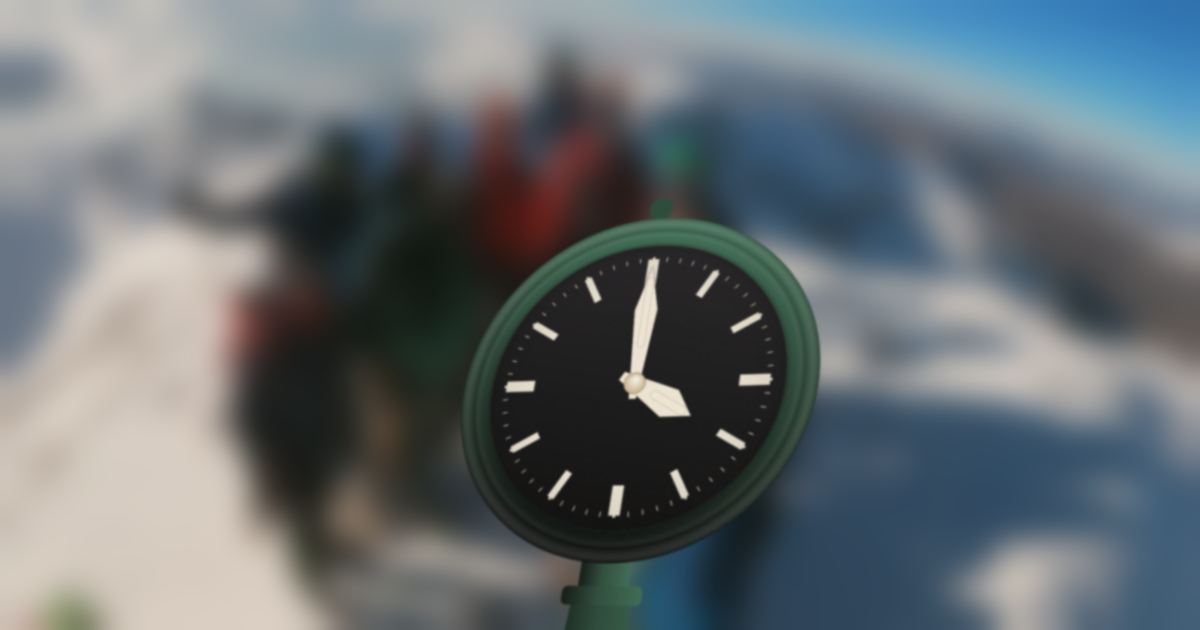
{"hour": 4, "minute": 0}
